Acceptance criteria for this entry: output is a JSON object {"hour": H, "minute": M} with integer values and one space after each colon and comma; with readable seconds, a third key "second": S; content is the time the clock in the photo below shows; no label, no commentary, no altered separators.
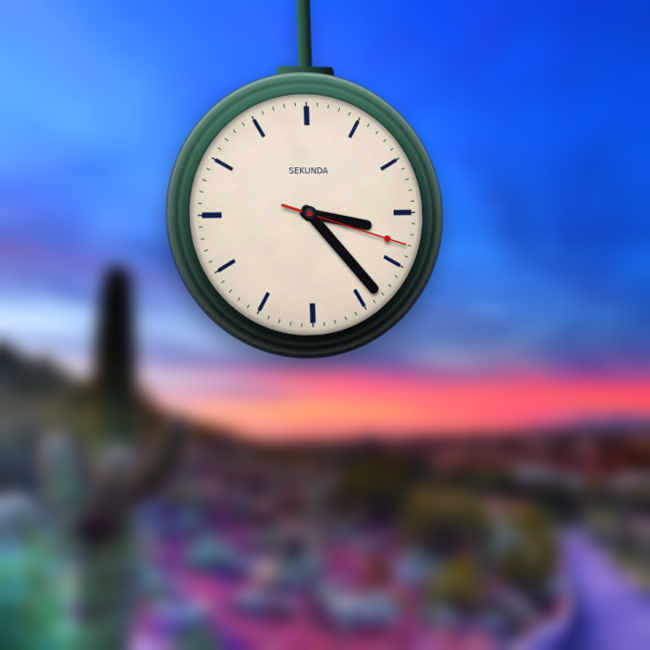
{"hour": 3, "minute": 23, "second": 18}
